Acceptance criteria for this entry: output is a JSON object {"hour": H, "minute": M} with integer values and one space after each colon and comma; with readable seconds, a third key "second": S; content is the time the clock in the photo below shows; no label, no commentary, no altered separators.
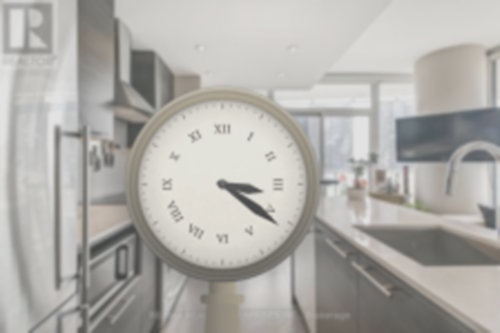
{"hour": 3, "minute": 21}
